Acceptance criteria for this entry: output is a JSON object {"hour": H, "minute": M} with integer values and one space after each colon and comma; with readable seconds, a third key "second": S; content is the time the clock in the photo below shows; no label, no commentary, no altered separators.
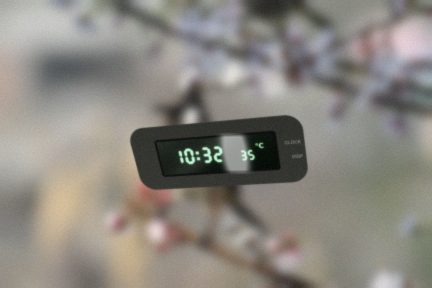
{"hour": 10, "minute": 32}
